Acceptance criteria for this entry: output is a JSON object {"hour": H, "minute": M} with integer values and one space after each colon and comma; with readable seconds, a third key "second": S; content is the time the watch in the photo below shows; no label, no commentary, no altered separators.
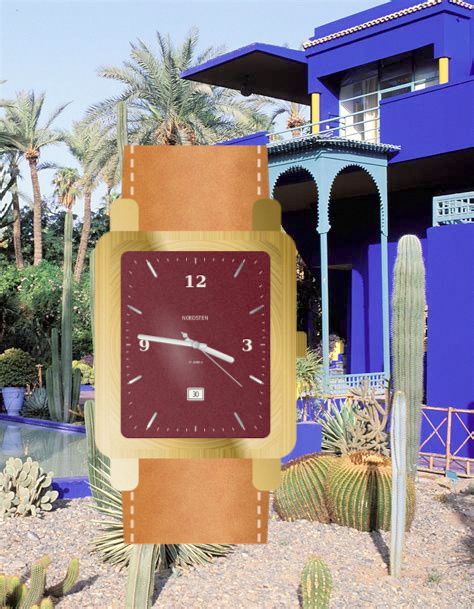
{"hour": 3, "minute": 46, "second": 22}
